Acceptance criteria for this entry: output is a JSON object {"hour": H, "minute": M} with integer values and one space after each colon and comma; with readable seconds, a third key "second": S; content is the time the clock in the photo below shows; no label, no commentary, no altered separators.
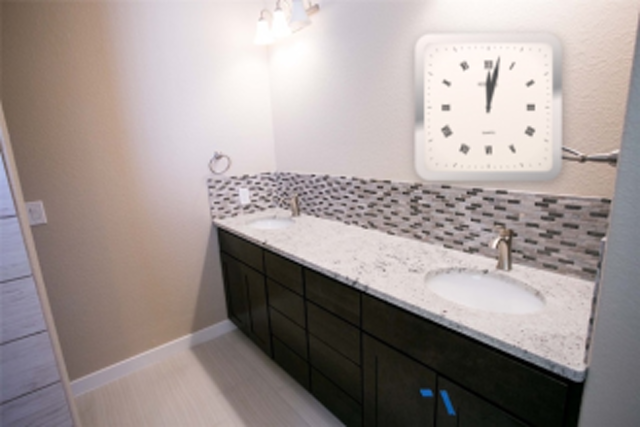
{"hour": 12, "minute": 2}
